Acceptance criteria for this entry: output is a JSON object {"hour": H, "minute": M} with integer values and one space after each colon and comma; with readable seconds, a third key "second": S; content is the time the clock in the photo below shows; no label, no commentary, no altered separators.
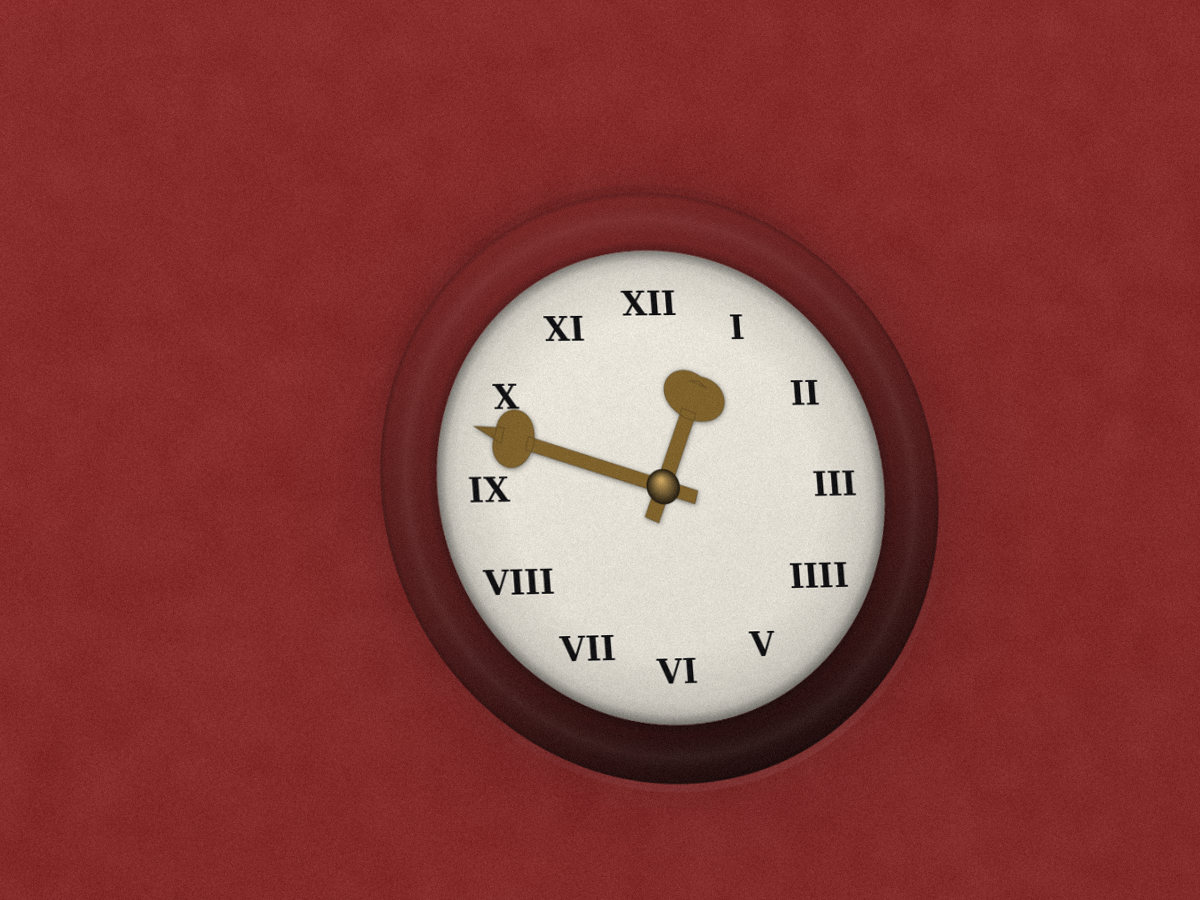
{"hour": 12, "minute": 48}
